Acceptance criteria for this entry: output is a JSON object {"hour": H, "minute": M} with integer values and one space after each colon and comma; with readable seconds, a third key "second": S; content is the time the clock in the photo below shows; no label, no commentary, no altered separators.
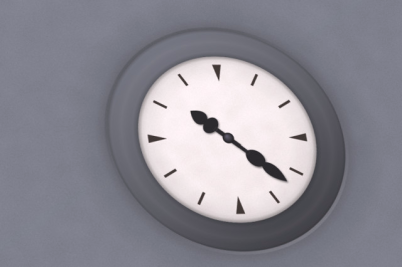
{"hour": 10, "minute": 22}
